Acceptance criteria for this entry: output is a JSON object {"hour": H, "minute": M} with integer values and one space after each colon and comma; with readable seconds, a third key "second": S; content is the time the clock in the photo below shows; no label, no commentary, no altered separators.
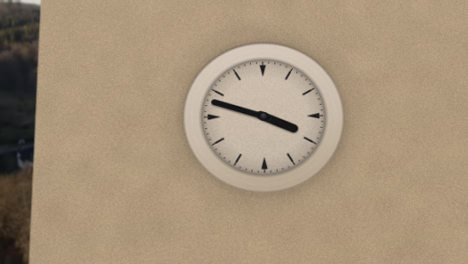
{"hour": 3, "minute": 48}
